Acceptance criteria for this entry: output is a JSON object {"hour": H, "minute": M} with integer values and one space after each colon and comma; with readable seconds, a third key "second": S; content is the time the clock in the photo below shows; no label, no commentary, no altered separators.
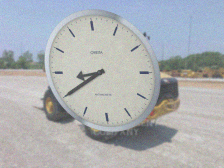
{"hour": 8, "minute": 40}
